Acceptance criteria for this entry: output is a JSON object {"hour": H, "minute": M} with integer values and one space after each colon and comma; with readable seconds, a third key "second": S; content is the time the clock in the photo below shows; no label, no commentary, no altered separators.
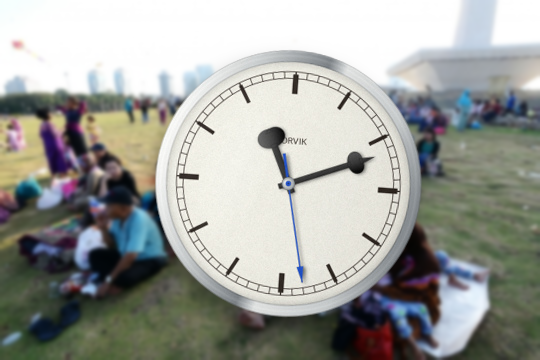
{"hour": 11, "minute": 11, "second": 28}
